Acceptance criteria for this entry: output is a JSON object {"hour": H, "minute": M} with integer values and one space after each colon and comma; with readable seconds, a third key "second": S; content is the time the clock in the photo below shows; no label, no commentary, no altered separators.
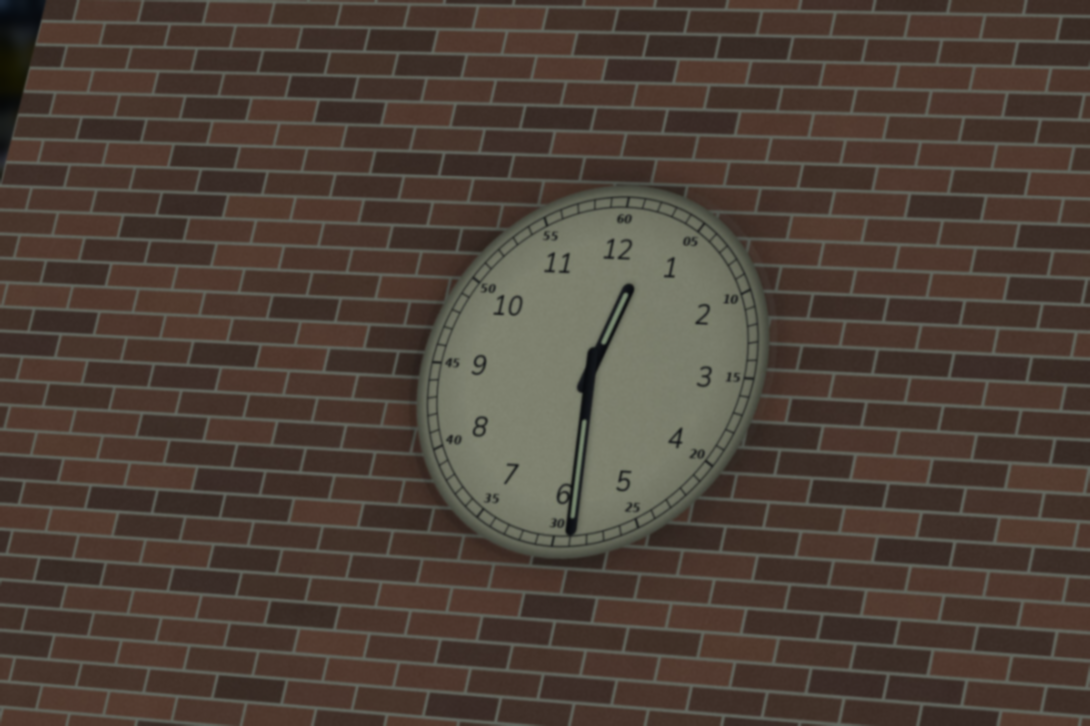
{"hour": 12, "minute": 29}
